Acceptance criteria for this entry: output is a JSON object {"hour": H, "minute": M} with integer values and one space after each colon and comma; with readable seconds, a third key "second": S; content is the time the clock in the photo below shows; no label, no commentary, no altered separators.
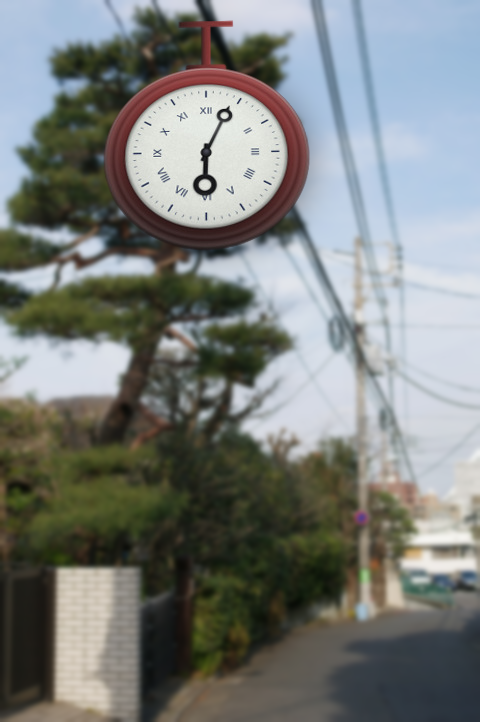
{"hour": 6, "minute": 4}
